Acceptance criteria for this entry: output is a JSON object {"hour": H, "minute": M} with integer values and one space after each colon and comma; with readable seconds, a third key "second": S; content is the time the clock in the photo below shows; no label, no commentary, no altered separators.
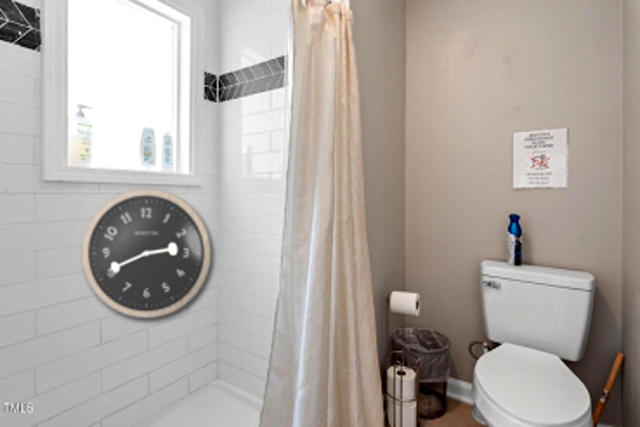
{"hour": 2, "minute": 41}
